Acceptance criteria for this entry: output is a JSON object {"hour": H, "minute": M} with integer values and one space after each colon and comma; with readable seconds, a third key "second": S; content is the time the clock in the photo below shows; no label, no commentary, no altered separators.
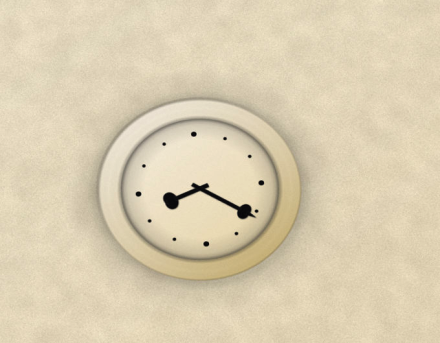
{"hour": 8, "minute": 21}
